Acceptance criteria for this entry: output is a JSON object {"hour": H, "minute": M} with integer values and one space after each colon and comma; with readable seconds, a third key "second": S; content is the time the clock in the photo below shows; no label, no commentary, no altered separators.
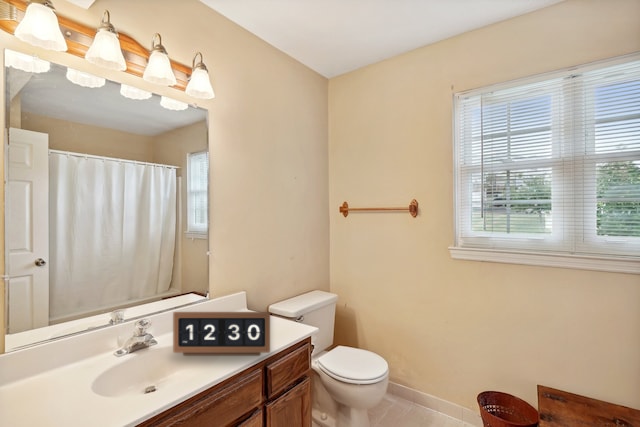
{"hour": 12, "minute": 30}
